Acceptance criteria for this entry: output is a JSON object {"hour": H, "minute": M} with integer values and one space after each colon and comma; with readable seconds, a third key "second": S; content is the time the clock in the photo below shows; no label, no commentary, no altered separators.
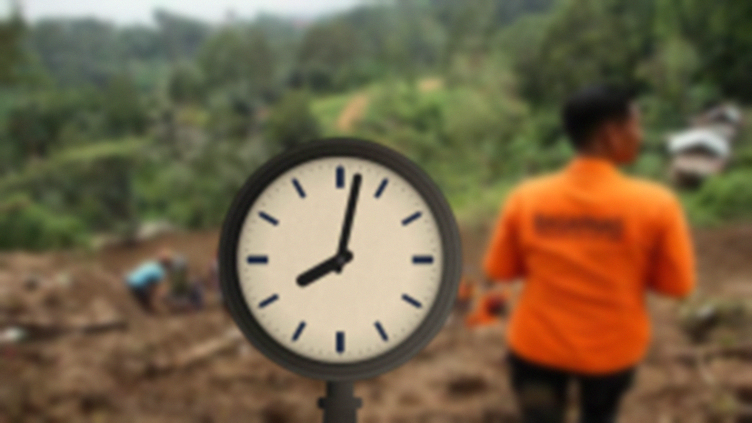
{"hour": 8, "minute": 2}
